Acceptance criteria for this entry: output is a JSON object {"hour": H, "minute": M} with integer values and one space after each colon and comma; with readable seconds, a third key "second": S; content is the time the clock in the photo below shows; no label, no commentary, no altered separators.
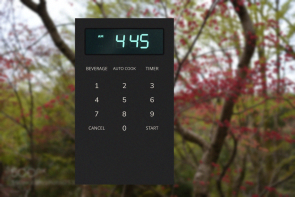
{"hour": 4, "minute": 45}
